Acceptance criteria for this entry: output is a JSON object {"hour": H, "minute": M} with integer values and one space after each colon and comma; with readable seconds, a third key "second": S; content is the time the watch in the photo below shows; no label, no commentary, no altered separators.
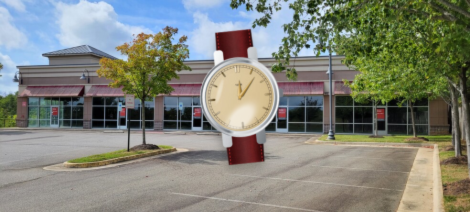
{"hour": 12, "minute": 7}
